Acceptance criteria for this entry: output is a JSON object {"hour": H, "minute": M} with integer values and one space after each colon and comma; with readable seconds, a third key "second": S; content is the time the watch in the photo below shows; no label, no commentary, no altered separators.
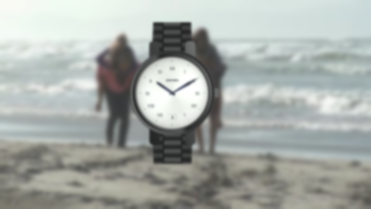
{"hour": 10, "minute": 10}
